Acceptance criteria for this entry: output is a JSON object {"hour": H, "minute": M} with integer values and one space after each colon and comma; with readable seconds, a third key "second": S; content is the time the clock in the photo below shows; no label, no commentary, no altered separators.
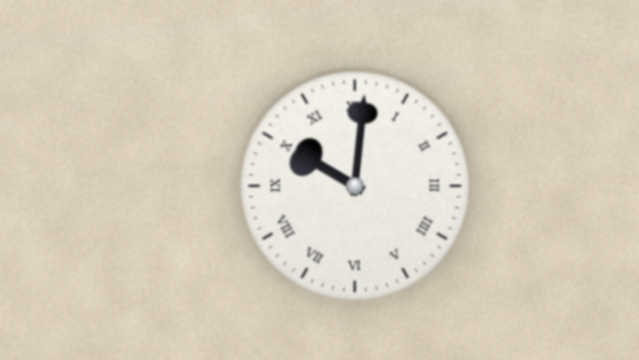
{"hour": 10, "minute": 1}
